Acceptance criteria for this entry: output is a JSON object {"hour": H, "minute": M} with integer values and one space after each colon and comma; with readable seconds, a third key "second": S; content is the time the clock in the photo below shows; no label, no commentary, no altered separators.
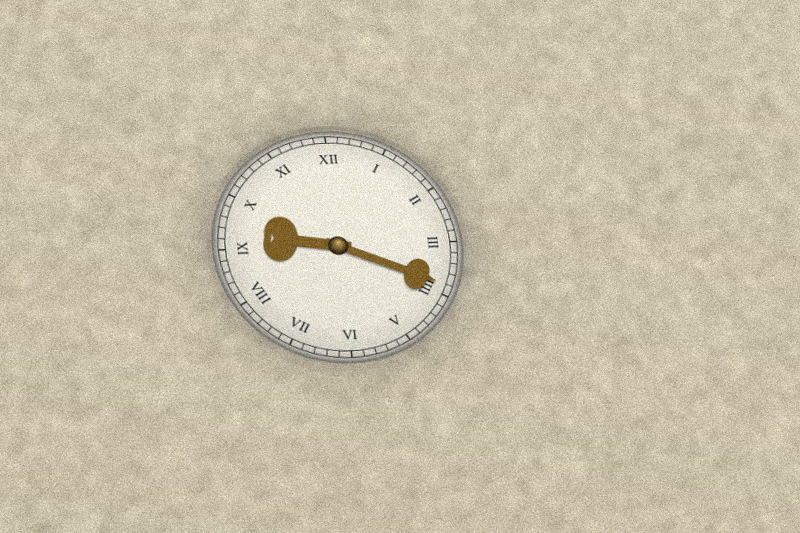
{"hour": 9, "minute": 19}
